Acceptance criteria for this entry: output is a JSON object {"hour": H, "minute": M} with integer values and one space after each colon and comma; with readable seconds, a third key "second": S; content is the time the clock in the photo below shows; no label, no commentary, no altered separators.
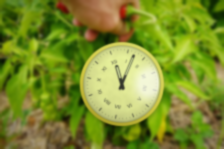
{"hour": 12, "minute": 7}
